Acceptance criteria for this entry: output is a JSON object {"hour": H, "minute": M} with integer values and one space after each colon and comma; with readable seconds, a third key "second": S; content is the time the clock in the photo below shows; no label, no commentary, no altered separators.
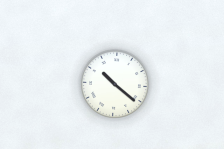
{"hour": 10, "minute": 21}
